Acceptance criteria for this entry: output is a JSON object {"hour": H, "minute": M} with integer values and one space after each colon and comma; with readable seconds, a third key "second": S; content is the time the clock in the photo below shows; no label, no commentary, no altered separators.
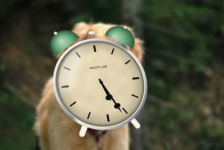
{"hour": 5, "minute": 26}
